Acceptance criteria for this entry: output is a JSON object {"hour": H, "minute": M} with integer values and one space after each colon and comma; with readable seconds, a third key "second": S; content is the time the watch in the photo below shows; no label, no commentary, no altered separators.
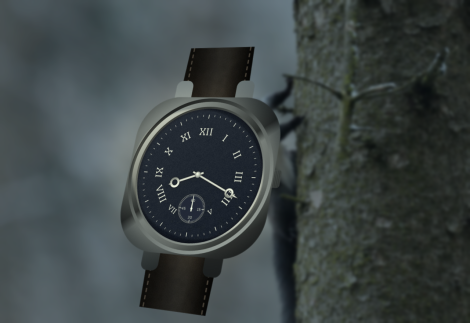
{"hour": 8, "minute": 19}
